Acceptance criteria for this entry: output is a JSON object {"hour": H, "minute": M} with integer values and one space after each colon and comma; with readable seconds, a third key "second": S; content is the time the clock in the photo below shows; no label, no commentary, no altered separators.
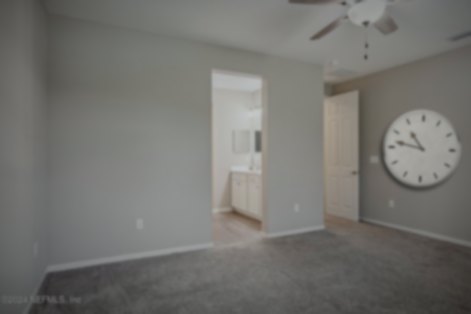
{"hour": 10, "minute": 47}
